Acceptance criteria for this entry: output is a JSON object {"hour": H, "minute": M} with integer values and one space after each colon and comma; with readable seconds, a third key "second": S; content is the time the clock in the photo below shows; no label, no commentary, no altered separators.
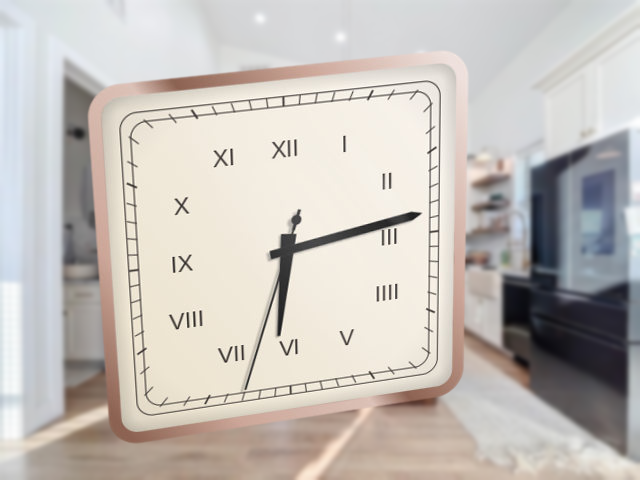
{"hour": 6, "minute": 13, "second": 33}
